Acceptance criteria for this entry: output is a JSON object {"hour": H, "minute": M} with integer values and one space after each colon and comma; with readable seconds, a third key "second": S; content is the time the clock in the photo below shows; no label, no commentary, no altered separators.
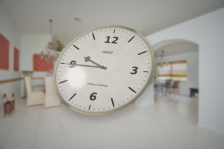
{"hour": 9, "minute": 45}
